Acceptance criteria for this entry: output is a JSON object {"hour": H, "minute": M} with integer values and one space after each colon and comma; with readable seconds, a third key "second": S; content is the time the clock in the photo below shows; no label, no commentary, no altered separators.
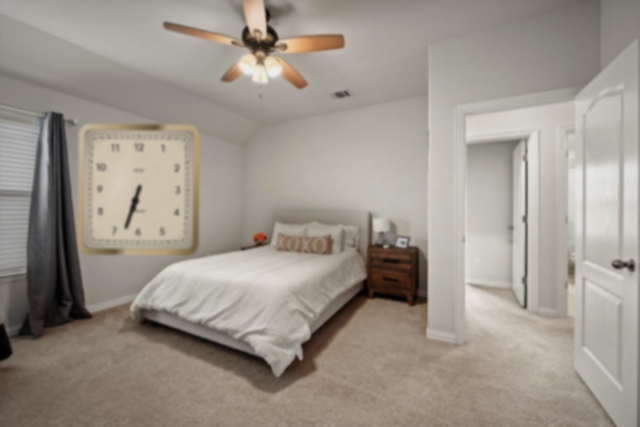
{"hour": 6, "minute": 33}
